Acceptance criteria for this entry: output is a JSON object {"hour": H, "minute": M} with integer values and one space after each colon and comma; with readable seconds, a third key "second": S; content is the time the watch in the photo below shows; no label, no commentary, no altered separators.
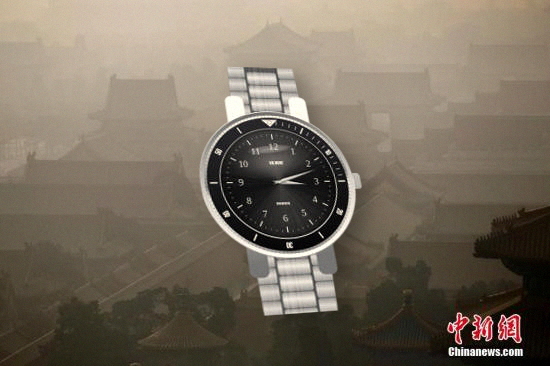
{"hour": 3, "minute": 12}
